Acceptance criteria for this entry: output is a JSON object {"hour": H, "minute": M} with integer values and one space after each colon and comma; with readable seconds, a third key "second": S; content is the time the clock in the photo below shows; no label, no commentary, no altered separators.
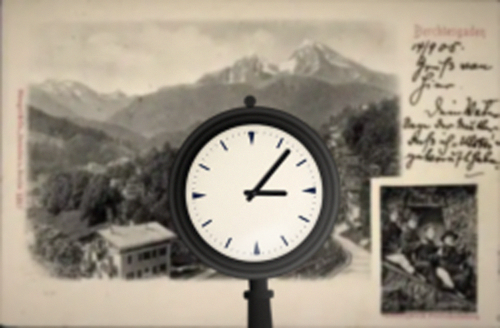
{"hour": 3, "minute": 7}
